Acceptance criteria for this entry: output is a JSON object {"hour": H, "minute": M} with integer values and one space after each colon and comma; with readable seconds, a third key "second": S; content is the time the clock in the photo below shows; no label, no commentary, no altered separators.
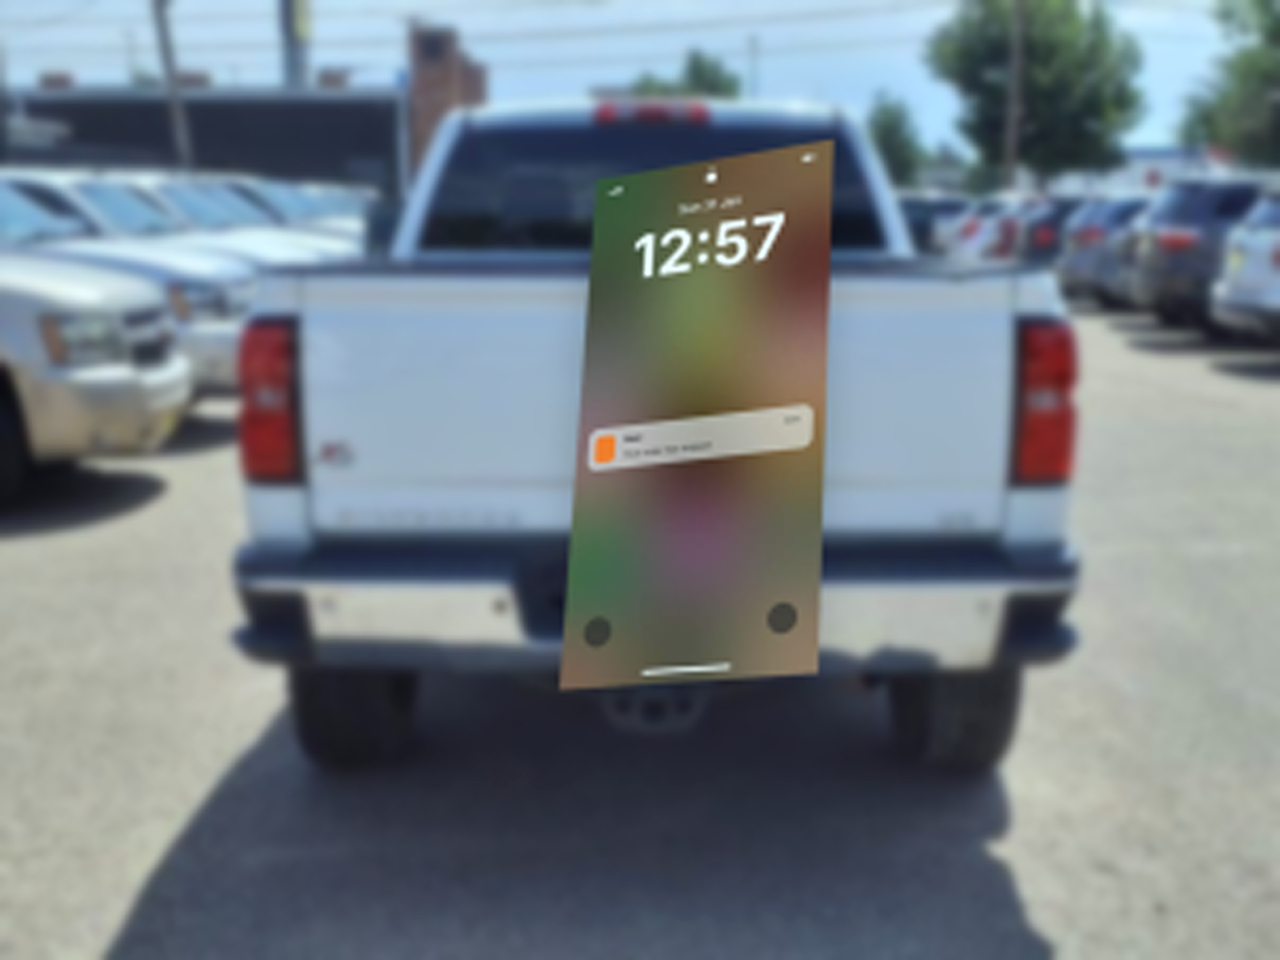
{"hour": 12, "minute": 57}
